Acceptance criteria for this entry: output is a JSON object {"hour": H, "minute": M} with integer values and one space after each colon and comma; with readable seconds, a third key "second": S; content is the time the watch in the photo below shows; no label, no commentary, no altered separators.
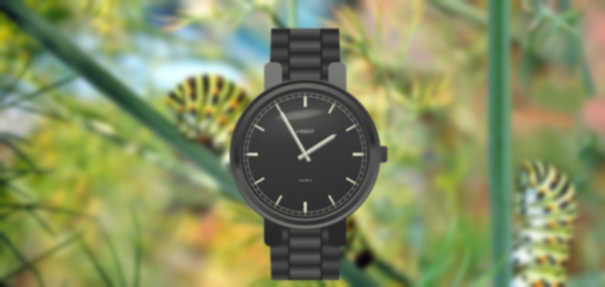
{"hour": 1, "minute": 55}
